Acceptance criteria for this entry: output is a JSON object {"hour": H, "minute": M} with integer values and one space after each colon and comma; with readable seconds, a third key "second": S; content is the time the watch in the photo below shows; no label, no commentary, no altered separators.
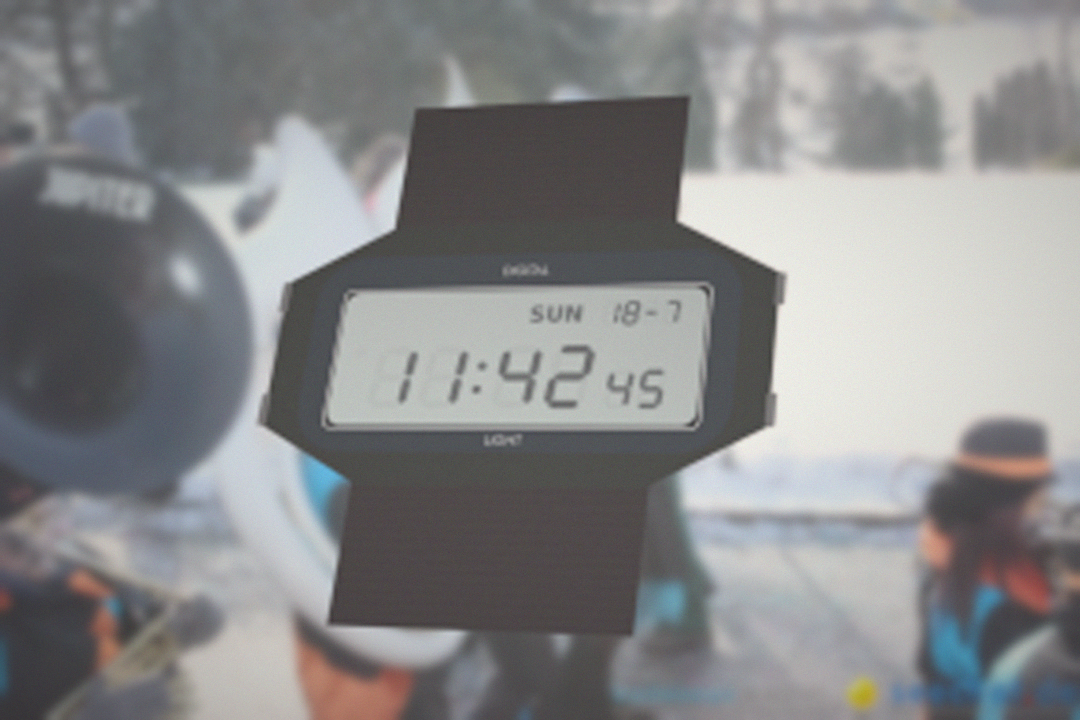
{"hour": 11, "minute": 42, "second": 45}
